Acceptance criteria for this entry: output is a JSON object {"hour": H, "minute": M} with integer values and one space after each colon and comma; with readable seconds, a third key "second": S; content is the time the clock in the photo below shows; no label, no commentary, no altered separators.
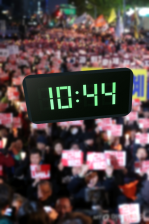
{"hour": 10, "minute": 44}
